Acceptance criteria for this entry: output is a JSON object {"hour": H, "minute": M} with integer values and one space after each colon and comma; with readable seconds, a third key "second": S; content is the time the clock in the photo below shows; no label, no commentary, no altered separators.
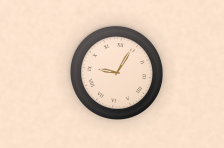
{"hour": 9, "minute": 4}
